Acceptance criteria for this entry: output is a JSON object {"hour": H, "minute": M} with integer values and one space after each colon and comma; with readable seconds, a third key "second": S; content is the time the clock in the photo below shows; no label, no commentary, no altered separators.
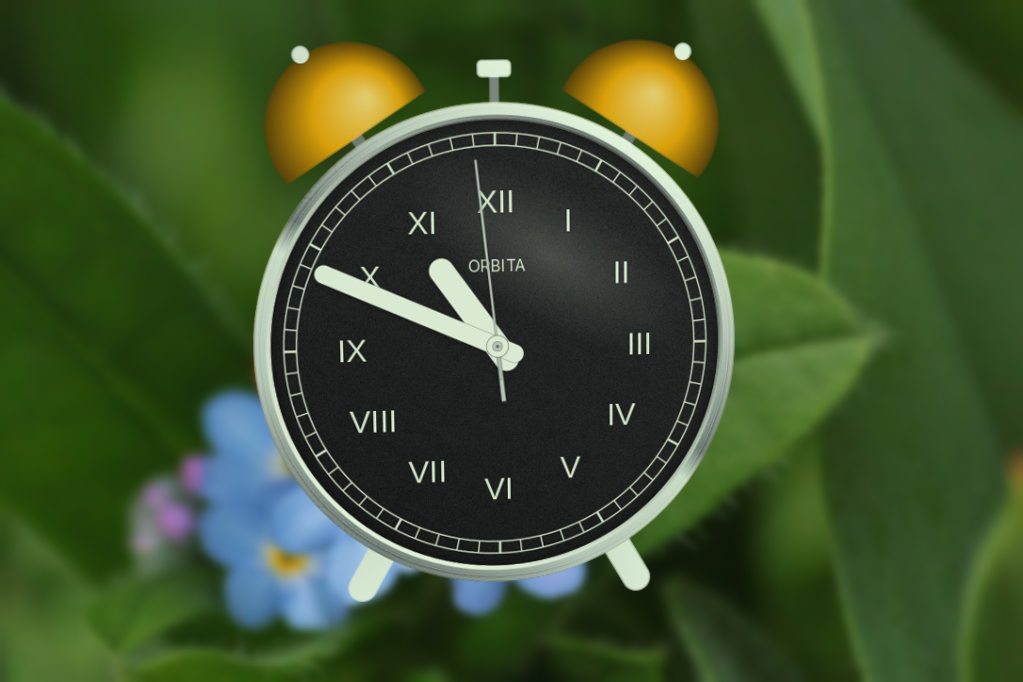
{"hour": 10, "minute": 48, "second": 59}
